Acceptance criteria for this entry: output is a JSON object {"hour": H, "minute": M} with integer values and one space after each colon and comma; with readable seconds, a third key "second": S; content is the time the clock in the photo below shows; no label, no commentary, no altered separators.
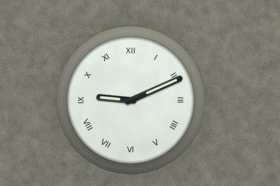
{"hour": 9, "minute": 11}
